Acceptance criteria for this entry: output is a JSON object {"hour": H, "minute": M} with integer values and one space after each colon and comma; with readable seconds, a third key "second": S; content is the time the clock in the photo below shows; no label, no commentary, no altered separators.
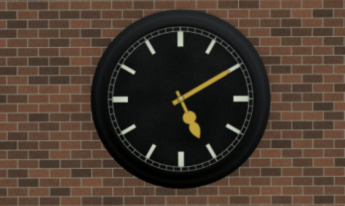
{"hour": 5, "minute": 10}
